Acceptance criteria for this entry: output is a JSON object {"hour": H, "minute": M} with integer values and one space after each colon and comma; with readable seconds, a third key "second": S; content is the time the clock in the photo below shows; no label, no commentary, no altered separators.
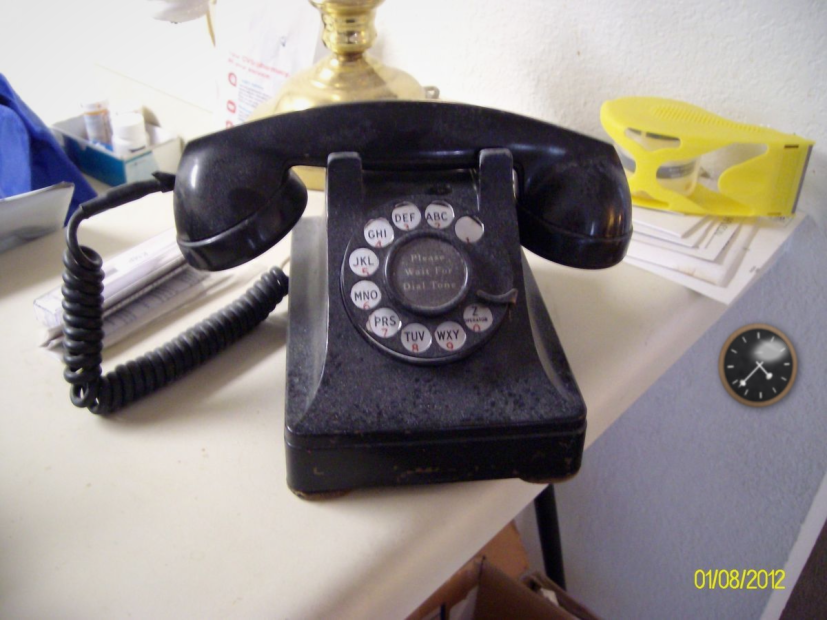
{"hour": 4, "minute": 38}
